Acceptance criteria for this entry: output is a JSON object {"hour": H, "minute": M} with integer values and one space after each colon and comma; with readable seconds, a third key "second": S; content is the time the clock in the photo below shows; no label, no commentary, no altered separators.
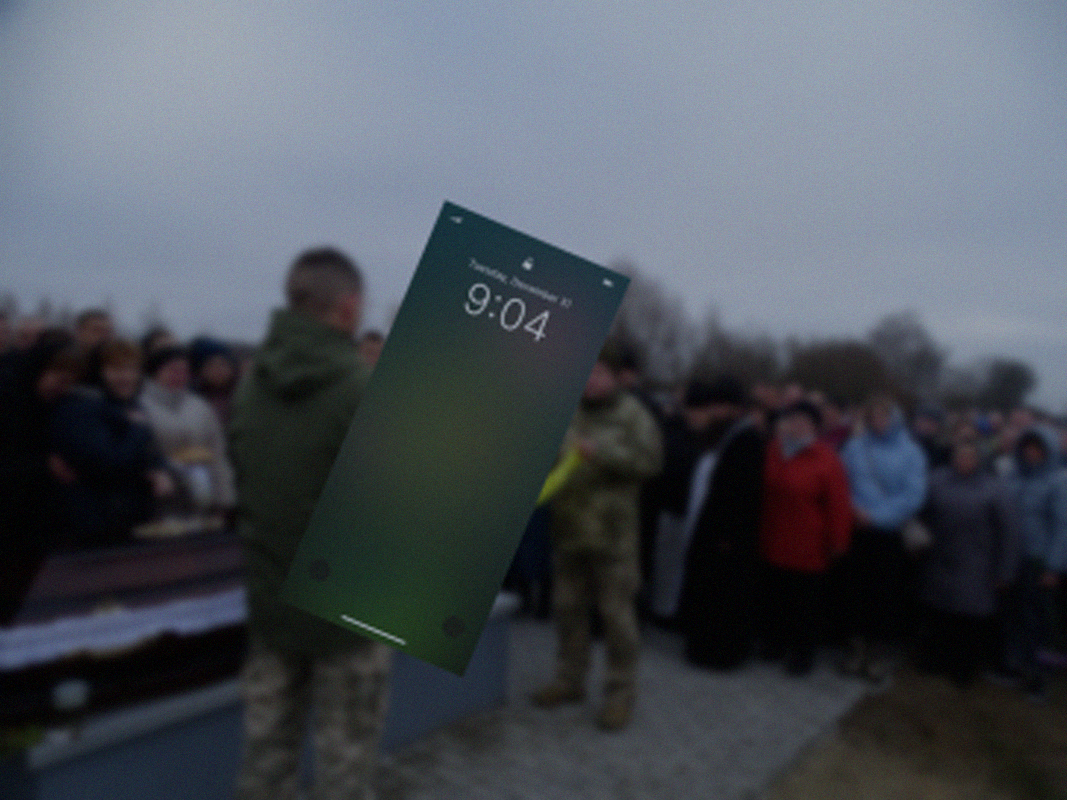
{"hour": 9, "minute": 4}
